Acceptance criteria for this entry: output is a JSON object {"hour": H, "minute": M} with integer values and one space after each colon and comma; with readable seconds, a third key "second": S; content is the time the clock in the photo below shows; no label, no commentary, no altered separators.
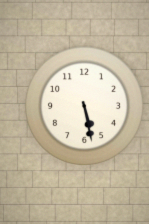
{"hour": 5, "minute": 28}
